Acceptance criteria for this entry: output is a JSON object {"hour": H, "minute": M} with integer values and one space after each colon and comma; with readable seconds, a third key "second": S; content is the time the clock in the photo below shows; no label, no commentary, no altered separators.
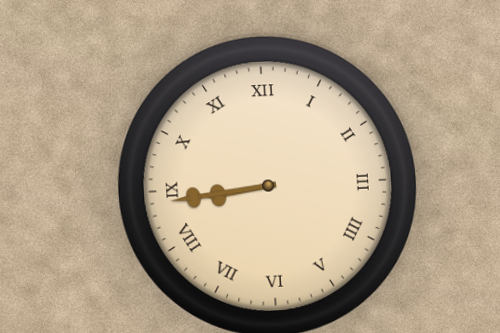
{"hour": 8, "minute": 44}
